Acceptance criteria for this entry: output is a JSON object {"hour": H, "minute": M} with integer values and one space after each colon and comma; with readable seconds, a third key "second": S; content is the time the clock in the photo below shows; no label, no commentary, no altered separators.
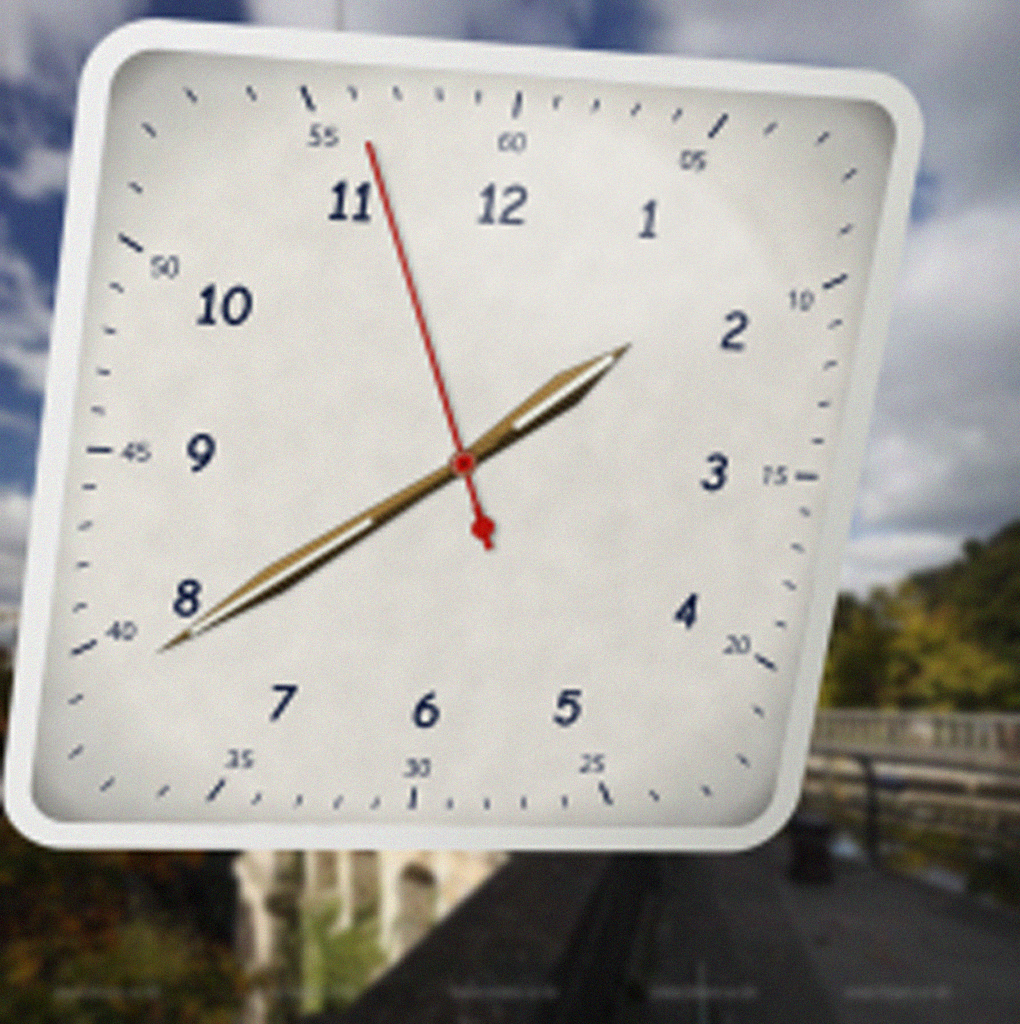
{"hour": 1, "minute": 38, "second": 56}
